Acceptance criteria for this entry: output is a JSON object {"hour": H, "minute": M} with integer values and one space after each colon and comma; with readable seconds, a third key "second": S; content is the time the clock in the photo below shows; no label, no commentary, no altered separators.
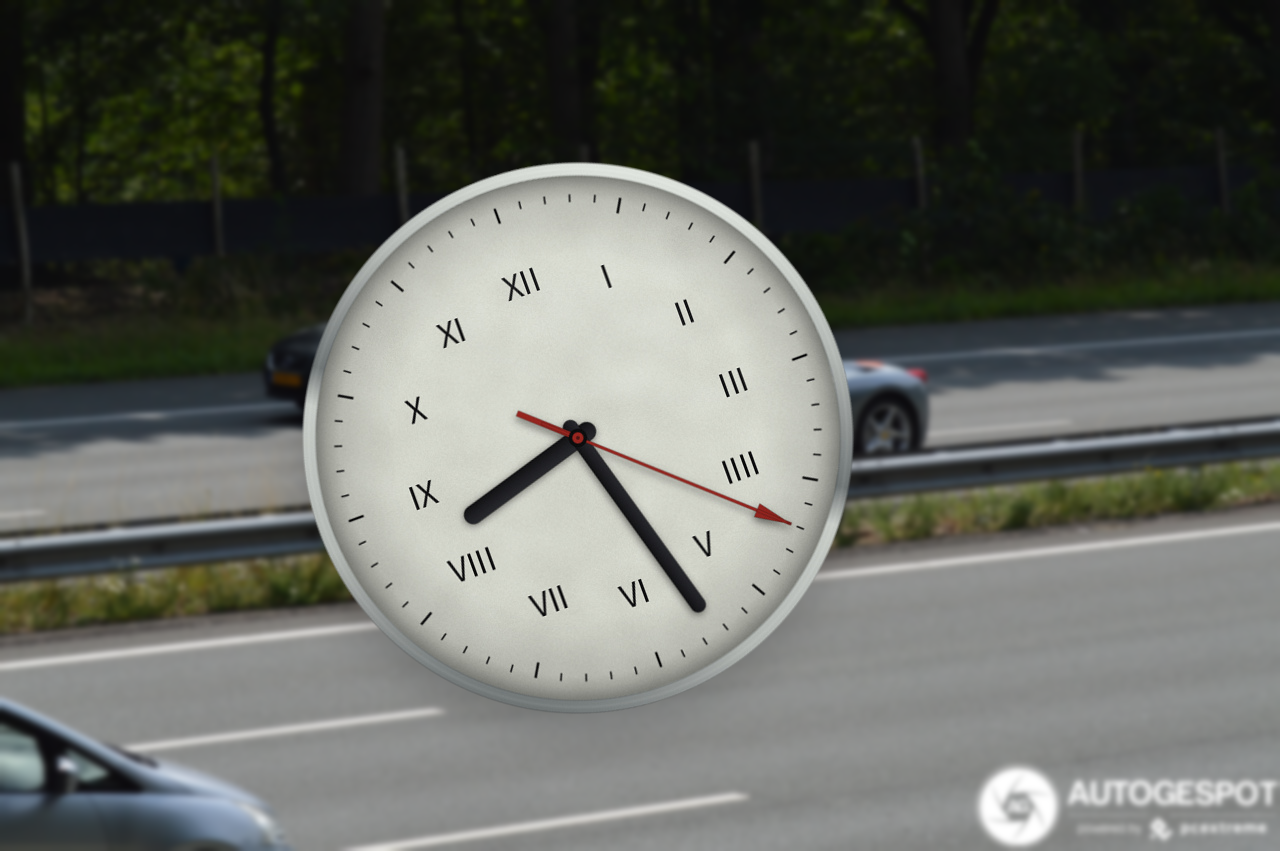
{"hour": 8, "minute": 27, "second": 22}
